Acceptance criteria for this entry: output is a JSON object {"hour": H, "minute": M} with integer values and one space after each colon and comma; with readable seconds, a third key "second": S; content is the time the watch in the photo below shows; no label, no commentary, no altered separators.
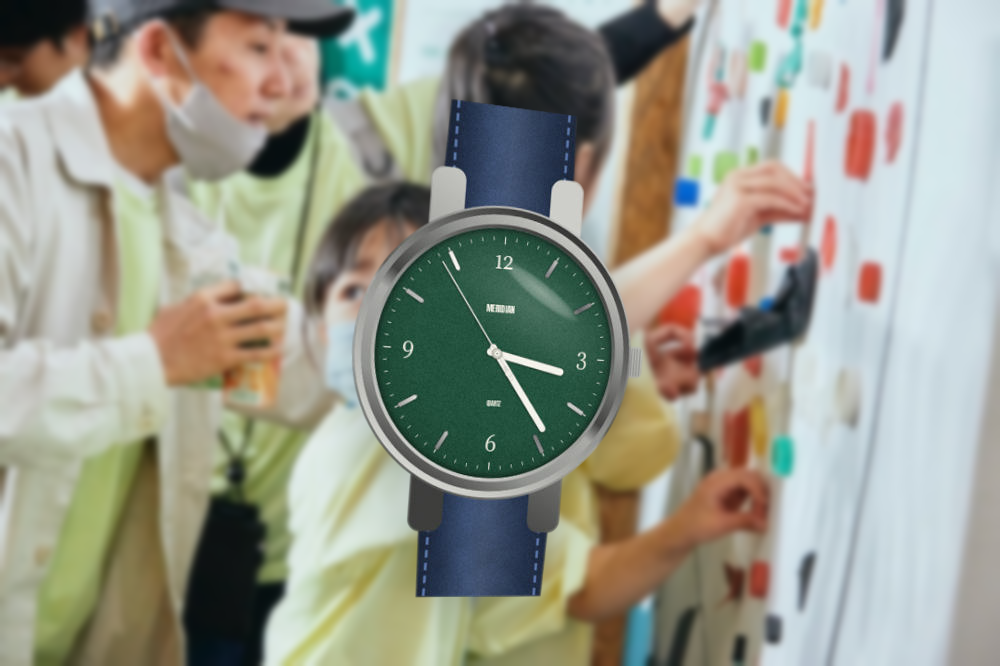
{"hour": 3, "minute": 23, "second": 54}
